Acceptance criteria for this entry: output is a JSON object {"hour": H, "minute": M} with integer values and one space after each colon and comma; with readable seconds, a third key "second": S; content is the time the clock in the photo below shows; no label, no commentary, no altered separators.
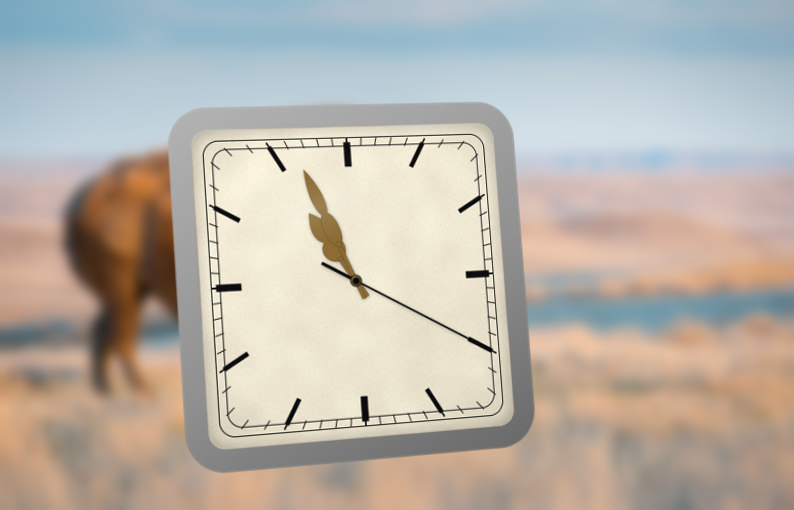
{"hour": 10, "minute": 56, "second": 20}
